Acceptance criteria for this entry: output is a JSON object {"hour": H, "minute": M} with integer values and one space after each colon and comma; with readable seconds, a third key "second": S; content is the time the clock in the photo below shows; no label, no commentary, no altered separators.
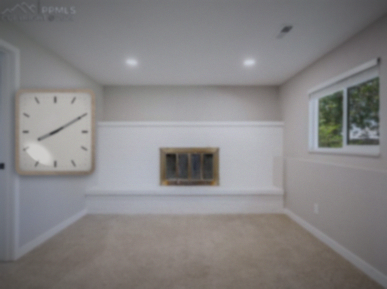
{"hour": 8, "minute": 10}
